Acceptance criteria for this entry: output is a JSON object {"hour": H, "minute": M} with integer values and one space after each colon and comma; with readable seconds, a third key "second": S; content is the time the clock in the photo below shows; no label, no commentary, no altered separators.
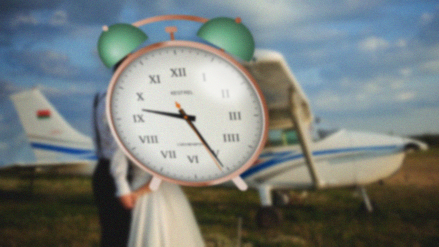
{"hour": 9, "minute": 25, "second": 26}
